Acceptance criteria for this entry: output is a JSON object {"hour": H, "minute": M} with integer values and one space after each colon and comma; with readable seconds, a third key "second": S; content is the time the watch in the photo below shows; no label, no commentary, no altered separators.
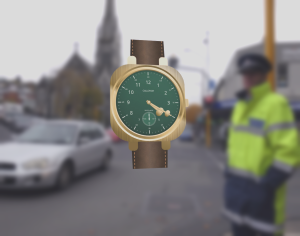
{"hour": 4, "minute": 20}
